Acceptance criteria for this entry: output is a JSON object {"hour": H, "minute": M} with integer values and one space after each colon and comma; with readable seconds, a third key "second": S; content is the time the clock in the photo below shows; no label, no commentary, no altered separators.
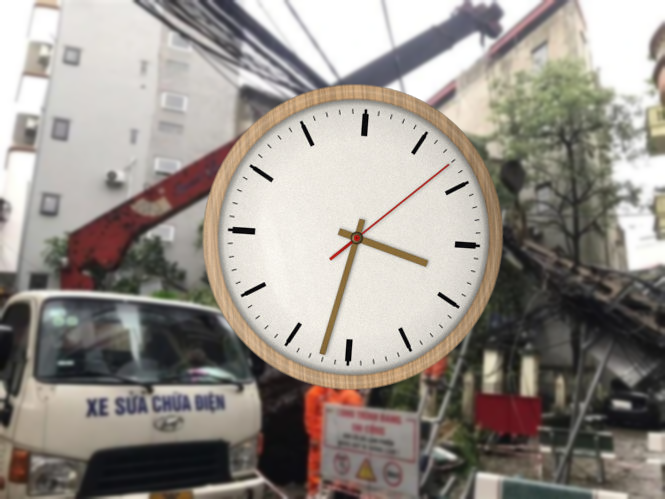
{"hour": 3, "minute": 32, "second": 8}
